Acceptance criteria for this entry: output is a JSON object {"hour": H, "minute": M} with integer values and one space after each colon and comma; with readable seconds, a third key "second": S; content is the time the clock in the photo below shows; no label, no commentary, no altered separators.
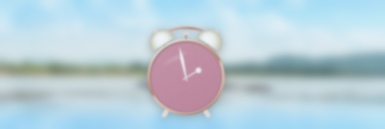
{"hour": 1, "minute": 58}
